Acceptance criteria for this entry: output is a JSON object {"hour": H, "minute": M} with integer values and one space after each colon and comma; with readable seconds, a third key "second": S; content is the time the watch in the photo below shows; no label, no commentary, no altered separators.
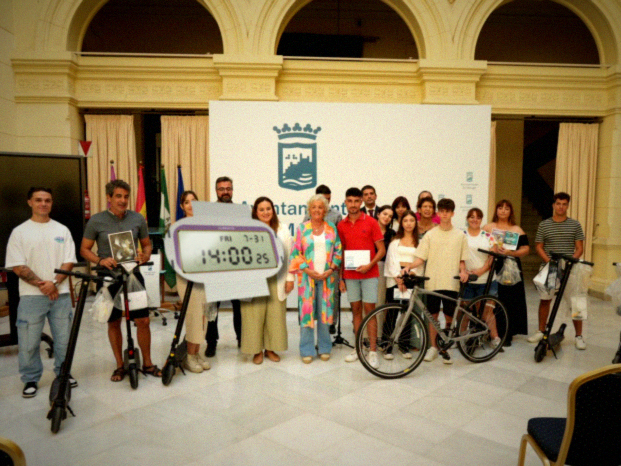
{"hour": 14, "minute": 0, "second": 25}
